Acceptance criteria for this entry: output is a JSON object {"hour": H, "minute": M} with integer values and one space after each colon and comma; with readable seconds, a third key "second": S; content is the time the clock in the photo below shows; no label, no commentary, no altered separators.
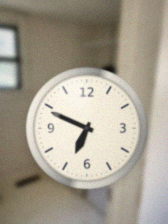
{"hour": 6, "minute": 49}
